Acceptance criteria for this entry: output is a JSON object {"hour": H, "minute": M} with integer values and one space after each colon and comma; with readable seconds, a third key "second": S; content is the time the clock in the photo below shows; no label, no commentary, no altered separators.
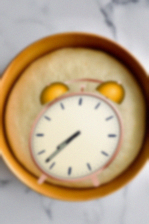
{"hour": 7, "minute": 37}
